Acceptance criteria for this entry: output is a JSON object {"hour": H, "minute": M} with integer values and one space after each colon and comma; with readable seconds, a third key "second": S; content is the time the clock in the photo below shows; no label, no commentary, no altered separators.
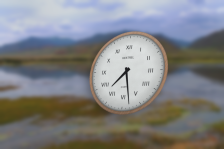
{"hour": 7, "minute": 28}
